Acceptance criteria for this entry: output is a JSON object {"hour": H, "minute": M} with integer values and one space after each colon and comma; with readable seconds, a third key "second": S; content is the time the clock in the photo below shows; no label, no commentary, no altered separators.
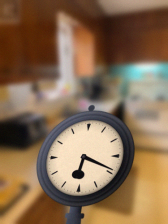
{"hour": 6, "minute": 19}
